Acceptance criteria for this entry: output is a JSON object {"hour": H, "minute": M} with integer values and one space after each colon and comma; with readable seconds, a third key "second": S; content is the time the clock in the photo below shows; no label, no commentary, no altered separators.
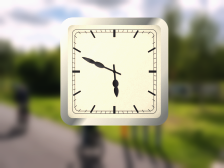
{"hour": 5, "minute": 49}
